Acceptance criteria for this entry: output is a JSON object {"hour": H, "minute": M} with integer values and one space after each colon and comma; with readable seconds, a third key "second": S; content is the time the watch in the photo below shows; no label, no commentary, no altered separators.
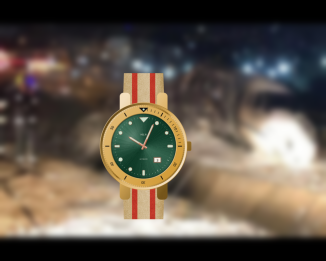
{"hour": 10, "minute": 4}
